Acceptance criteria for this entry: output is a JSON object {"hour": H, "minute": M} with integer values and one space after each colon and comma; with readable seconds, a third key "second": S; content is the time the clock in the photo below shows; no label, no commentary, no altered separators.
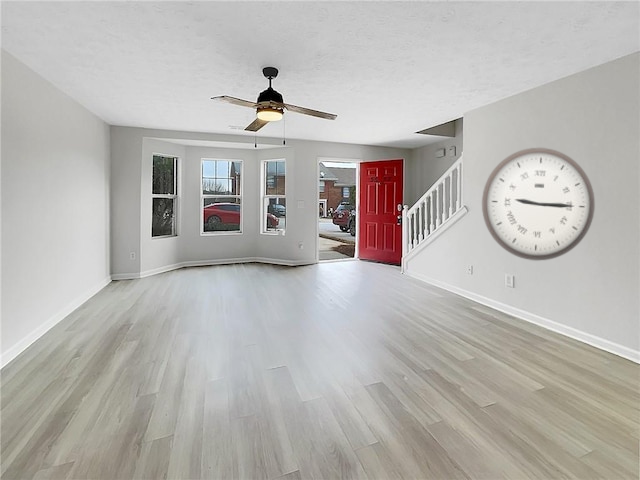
{"hour": 9, "minute": 15}
